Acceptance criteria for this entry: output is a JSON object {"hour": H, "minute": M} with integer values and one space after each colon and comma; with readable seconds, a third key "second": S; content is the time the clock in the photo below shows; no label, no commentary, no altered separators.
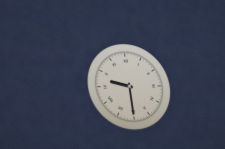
{"hour": 9, "minute": 30}
